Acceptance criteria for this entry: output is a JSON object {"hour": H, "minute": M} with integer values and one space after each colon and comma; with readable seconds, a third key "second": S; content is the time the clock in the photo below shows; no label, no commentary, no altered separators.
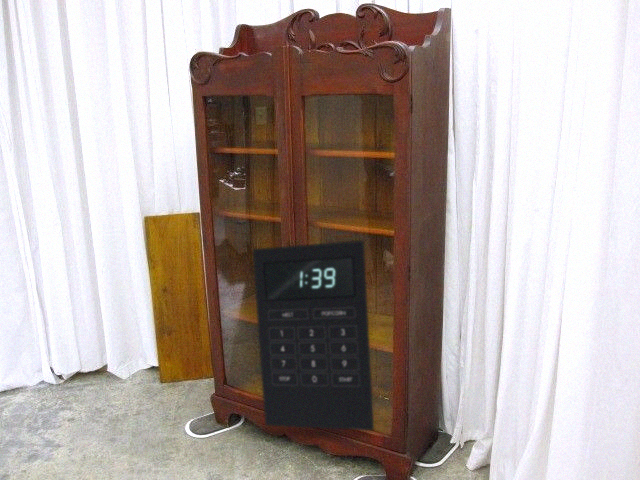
{"hour": 1, "minute": 39}
